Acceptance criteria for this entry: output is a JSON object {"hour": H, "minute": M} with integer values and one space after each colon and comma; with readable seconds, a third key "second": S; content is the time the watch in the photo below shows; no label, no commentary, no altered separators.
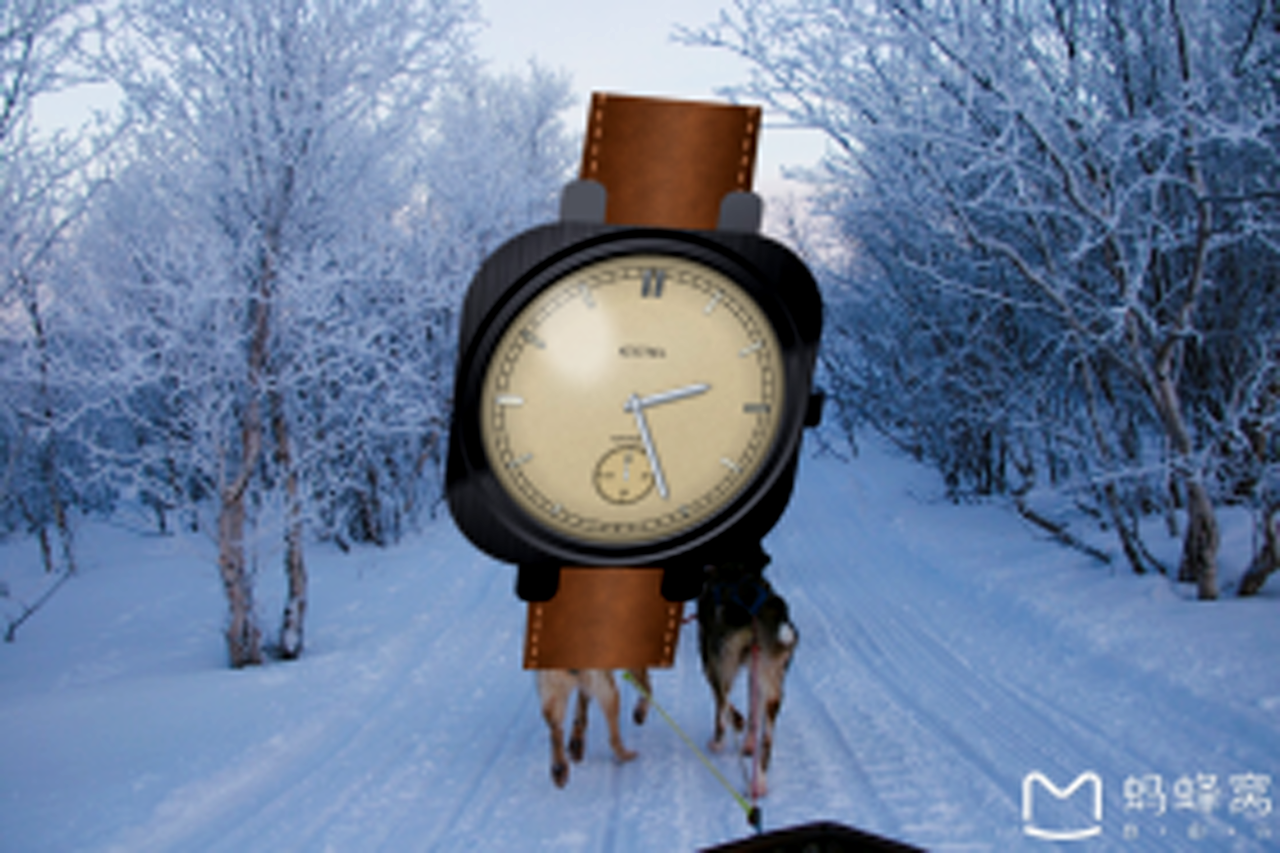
{"hour": 2, "minute": 26}
